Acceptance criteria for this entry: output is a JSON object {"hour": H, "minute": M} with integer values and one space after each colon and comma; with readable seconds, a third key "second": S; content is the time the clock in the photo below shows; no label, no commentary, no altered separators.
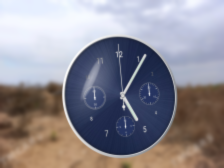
{"hour": 5, "minute": 6}
